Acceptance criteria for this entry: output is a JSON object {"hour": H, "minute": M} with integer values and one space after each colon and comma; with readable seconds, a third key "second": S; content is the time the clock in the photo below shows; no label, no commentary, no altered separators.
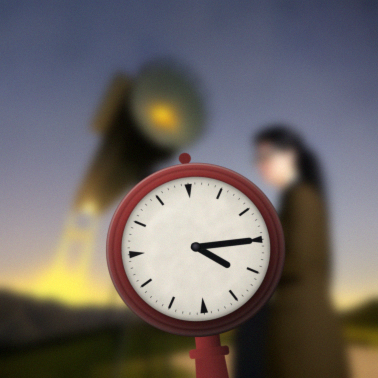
{"hour": 4, "minute": 15}
